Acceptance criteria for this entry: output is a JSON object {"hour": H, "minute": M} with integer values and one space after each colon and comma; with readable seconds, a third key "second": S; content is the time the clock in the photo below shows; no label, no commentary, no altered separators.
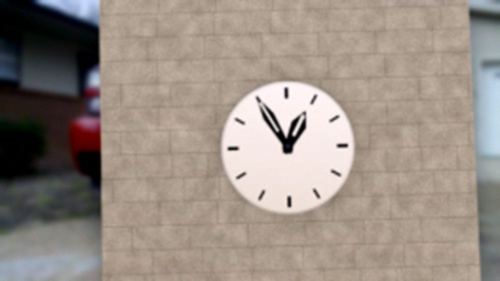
{"hour": 12, "minute": 55}
